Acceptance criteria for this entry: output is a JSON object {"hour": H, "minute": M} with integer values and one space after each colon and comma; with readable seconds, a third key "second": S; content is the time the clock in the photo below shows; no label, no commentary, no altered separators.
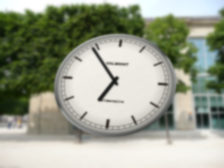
{"hour": 6, "minute": 54}
